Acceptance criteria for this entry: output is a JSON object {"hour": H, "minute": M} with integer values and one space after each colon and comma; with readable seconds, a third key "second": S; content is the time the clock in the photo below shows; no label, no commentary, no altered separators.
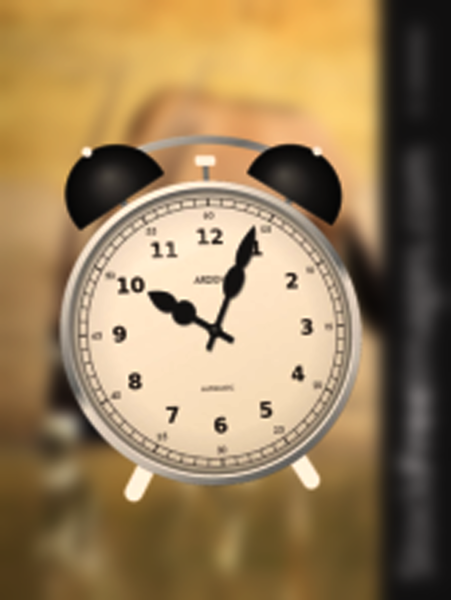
{"hour": 10, "minute": 4}
